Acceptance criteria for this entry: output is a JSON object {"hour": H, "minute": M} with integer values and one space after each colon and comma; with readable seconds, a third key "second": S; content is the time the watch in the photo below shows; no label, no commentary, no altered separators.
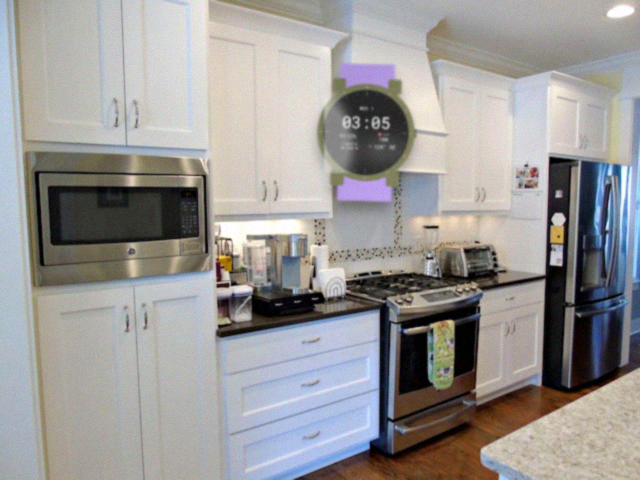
{"hour": 3, "minute": 5}
